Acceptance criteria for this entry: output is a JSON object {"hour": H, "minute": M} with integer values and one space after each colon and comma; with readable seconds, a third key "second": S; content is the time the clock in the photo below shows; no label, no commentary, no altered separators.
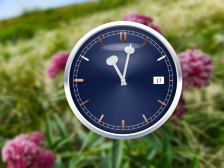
{"hour": 11, "minute": 2}
